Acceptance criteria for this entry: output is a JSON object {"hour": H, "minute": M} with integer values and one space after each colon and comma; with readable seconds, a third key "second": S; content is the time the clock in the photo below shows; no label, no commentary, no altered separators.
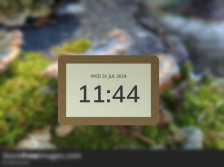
{"hour": 11, "minute": 44}
